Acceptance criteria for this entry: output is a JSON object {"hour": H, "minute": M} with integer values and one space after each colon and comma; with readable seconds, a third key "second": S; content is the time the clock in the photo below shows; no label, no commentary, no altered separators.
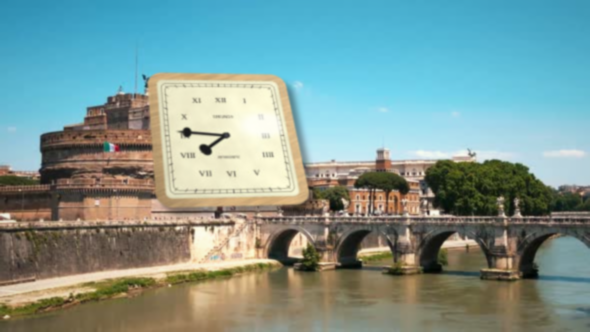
{"hour": 7, "minute": 46}
